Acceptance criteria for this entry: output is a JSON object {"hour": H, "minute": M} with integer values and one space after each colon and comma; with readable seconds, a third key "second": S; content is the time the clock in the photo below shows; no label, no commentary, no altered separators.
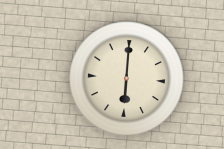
{"hour": 6, "minute": 0}
